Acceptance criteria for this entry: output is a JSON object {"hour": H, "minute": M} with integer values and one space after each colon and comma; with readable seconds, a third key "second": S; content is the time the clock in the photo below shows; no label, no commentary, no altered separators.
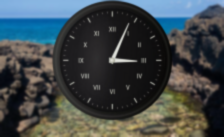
{"hour": 3, "minute": 4}
